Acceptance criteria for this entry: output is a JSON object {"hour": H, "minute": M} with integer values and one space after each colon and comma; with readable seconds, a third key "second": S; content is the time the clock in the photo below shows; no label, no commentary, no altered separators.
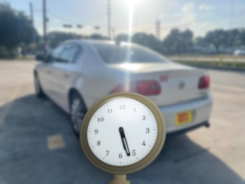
{"hour": 5, "minute": 27}
